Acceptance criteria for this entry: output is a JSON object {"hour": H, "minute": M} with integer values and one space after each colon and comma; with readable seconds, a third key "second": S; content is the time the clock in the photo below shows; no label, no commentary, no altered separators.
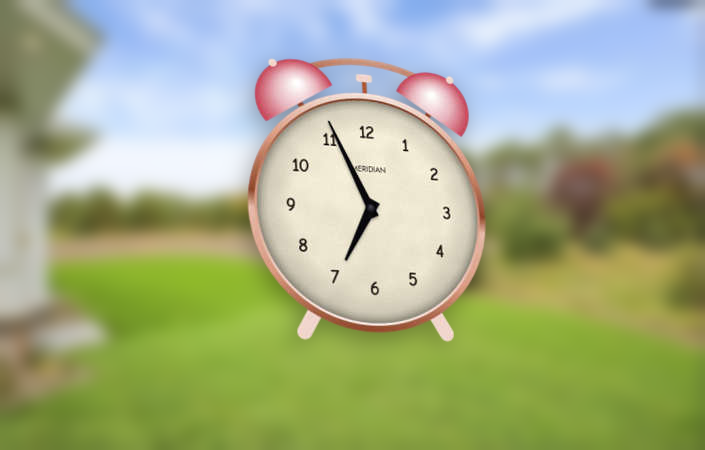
{"hour": 6, "minute": 56}
